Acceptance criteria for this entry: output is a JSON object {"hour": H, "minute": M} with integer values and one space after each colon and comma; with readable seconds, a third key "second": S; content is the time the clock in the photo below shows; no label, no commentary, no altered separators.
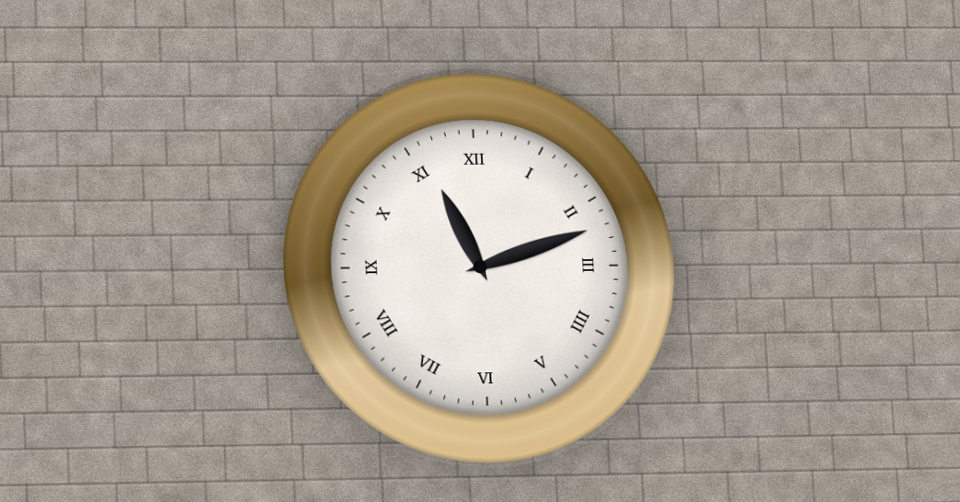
{"hour": 11, "minute": 12}
